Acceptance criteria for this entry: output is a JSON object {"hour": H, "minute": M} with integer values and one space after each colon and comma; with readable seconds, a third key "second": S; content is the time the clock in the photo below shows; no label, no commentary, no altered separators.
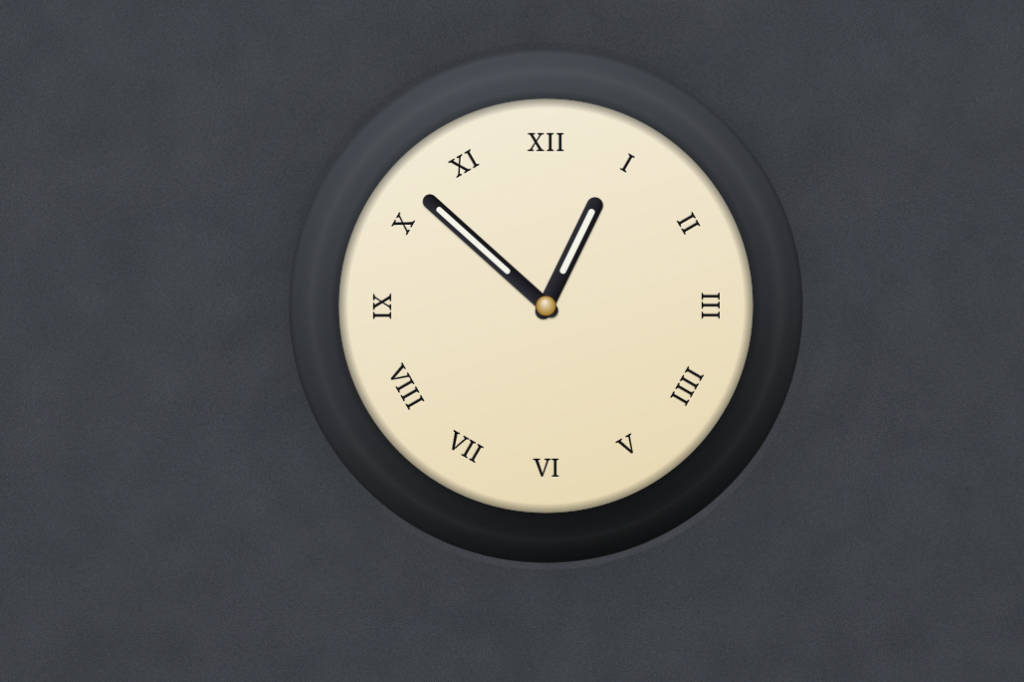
{"hour": 12, "minute": 52}
